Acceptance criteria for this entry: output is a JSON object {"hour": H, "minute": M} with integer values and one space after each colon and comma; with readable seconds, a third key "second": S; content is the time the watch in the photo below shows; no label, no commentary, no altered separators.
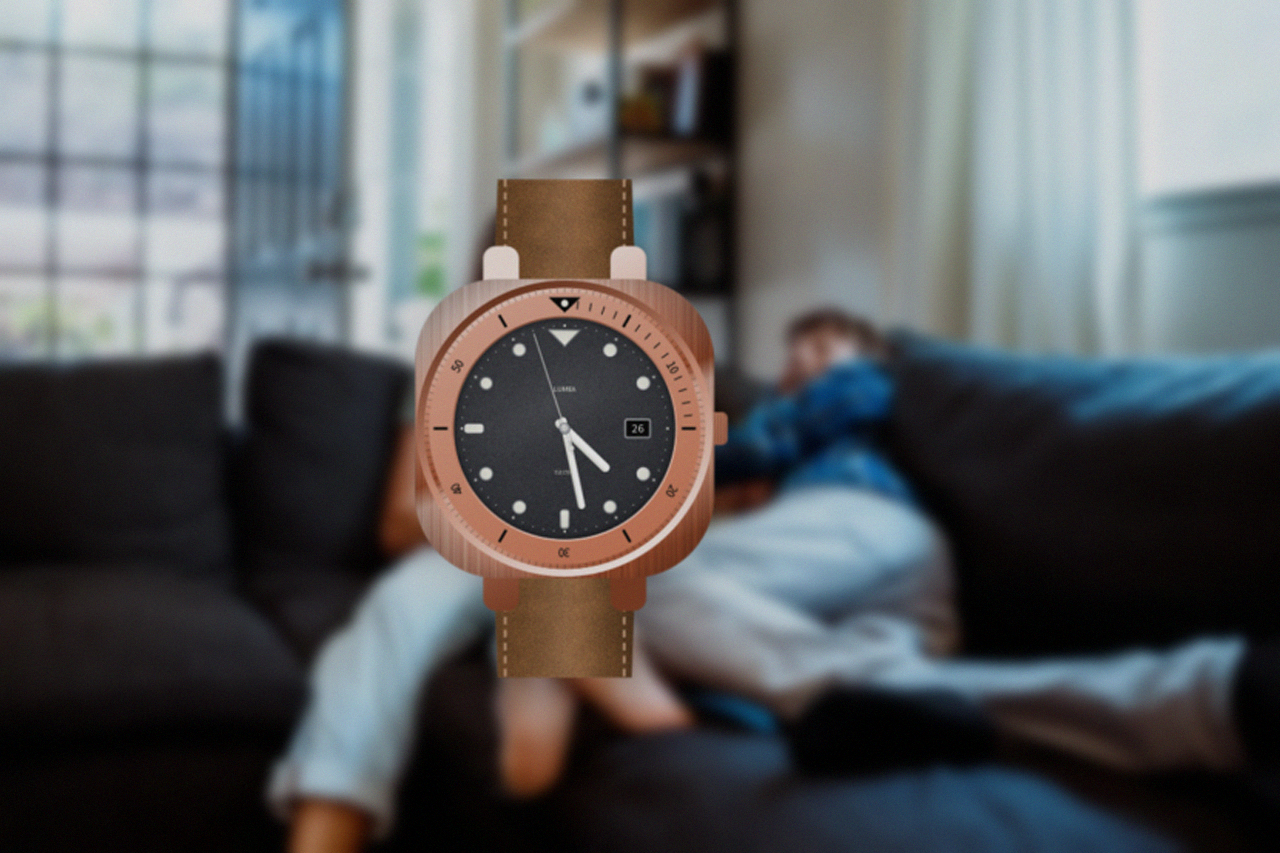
{"hour": 4, "minute": 27, "second": 57}
